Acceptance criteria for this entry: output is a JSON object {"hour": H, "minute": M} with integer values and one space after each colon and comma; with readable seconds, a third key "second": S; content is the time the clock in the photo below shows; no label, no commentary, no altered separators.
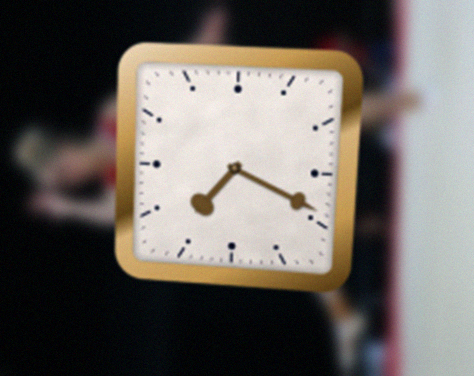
{"hour": 7, "minute": 19}
